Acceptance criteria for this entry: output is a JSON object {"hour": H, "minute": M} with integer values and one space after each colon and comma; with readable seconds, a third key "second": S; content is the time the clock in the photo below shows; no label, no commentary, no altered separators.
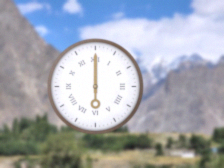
{"hour": 6, "minute": 0}
